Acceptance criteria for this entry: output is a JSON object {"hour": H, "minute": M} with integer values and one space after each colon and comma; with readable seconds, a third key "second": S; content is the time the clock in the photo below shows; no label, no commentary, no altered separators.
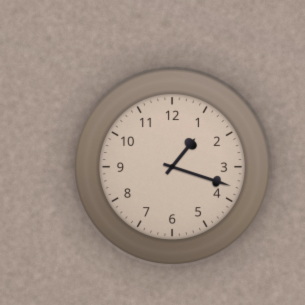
{"hour": 1, "minute": 18}
